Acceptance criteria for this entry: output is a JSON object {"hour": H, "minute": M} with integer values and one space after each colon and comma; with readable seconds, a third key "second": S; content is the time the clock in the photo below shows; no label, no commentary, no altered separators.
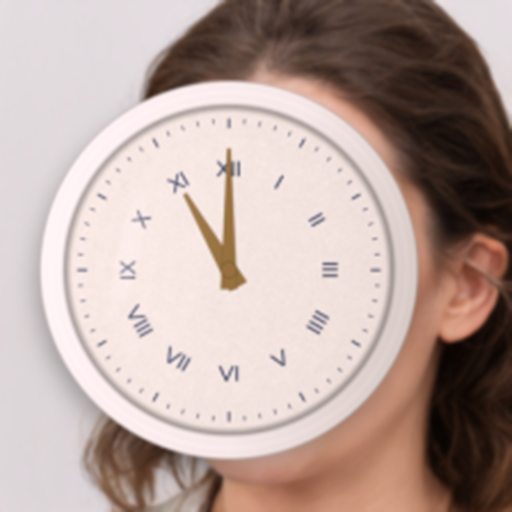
{"hour": 11, "minute": 0}
